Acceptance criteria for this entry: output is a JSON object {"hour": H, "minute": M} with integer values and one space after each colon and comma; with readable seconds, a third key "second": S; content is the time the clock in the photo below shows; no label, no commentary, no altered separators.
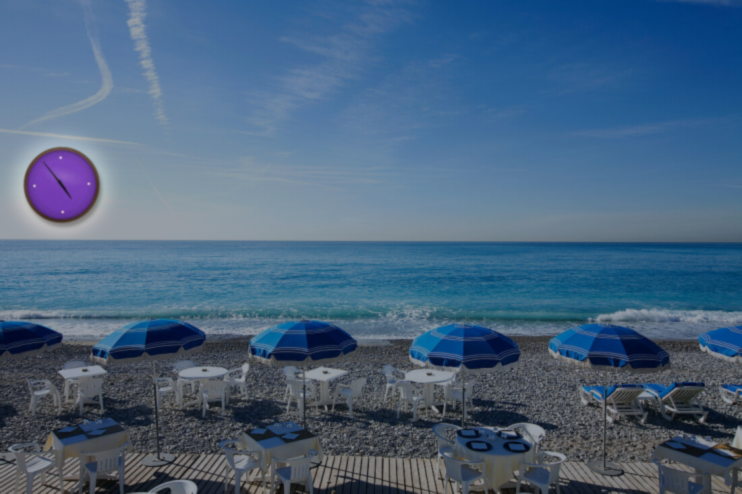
{"hour": 4, "minute": 54}
